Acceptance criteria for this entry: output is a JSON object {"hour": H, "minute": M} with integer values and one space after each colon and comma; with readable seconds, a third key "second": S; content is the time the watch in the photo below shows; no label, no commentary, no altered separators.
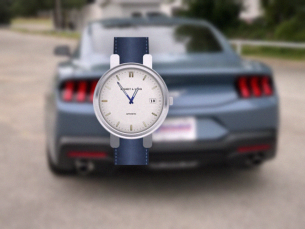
{"hour": 12, "minute": 54}
